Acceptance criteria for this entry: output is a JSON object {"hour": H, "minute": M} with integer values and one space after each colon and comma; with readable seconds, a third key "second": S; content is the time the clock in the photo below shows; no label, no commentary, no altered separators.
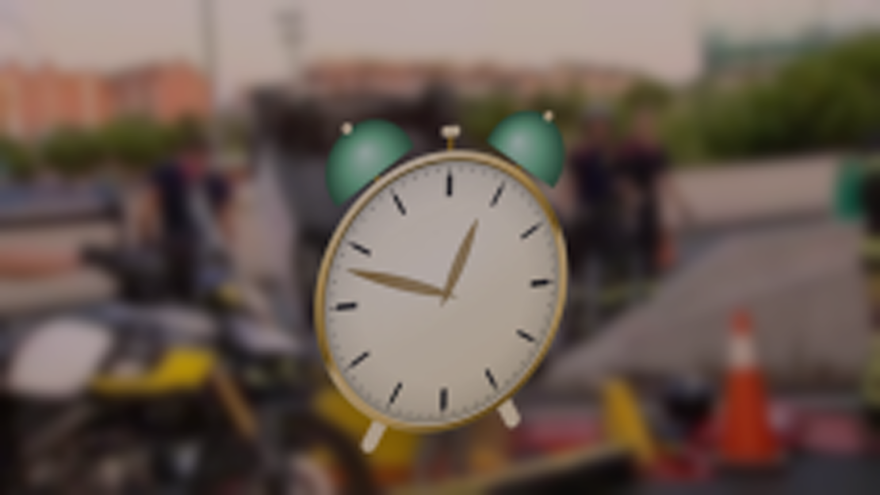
{"hour": 12, "minute": 48}
